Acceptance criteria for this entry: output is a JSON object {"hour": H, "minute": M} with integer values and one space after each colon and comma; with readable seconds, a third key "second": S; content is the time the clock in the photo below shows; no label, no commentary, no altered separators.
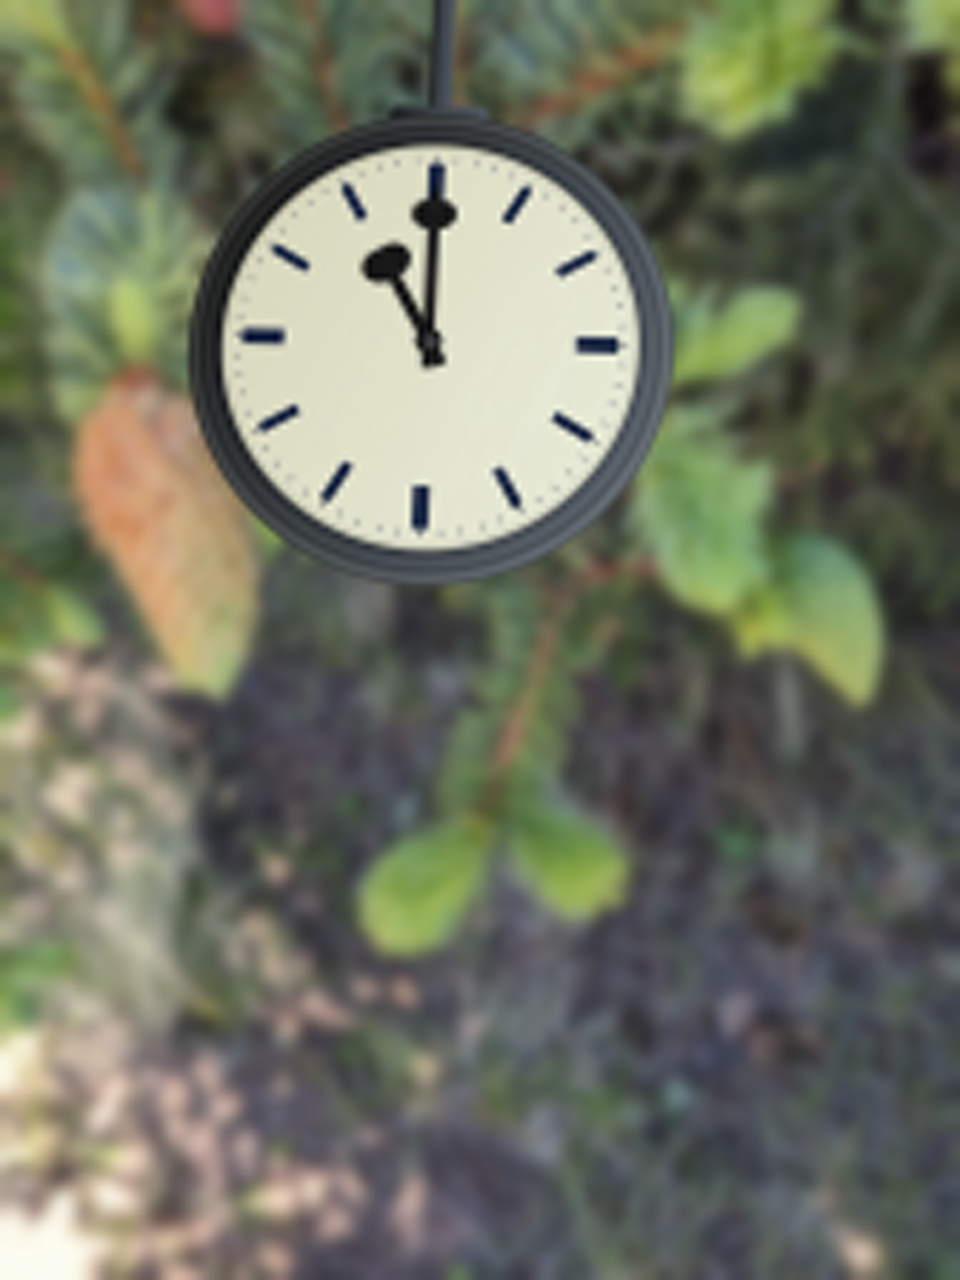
{"hour": 11, "minute": 0}
